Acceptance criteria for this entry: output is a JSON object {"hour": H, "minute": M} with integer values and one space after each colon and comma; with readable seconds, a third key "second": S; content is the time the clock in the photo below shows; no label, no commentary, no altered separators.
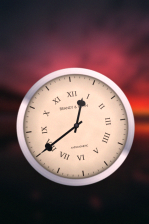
{"hour": 12, "minute": 40}
